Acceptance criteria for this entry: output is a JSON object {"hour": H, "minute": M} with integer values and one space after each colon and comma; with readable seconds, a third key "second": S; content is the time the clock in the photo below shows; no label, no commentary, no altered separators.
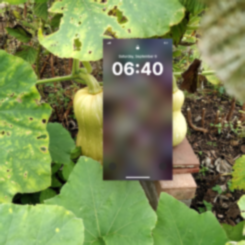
{"hour": 6, "minute": 40}
